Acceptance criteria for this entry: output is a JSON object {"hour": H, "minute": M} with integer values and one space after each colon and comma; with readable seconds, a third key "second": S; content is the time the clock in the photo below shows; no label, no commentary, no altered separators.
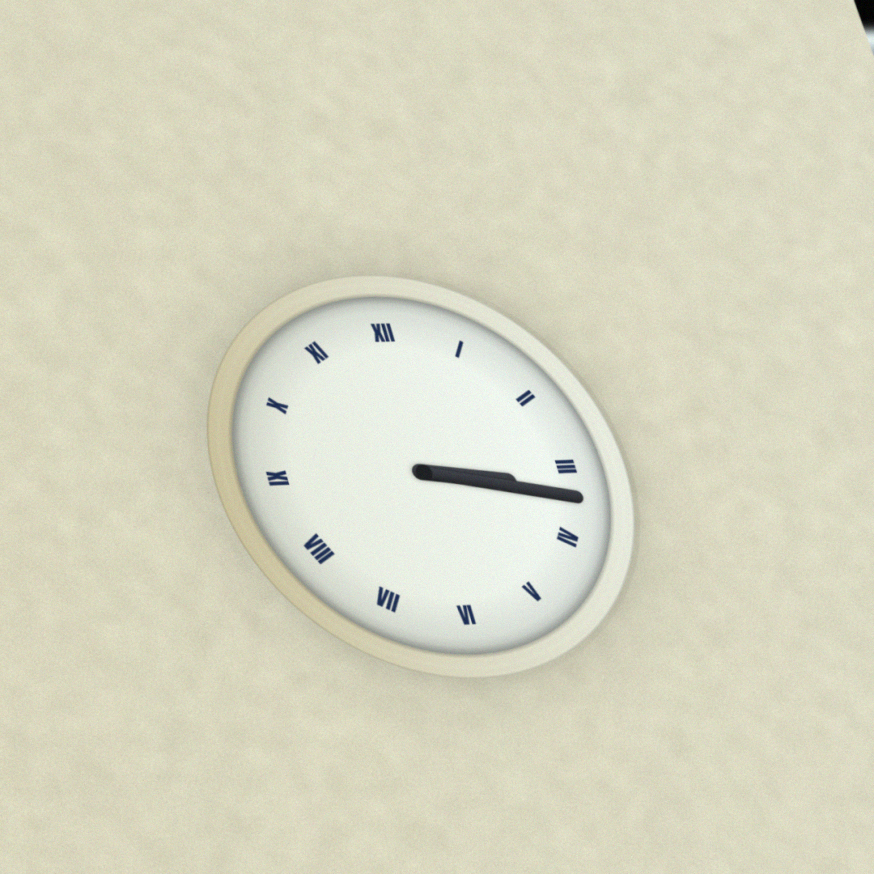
{"hour": 3, "minute": 17}
